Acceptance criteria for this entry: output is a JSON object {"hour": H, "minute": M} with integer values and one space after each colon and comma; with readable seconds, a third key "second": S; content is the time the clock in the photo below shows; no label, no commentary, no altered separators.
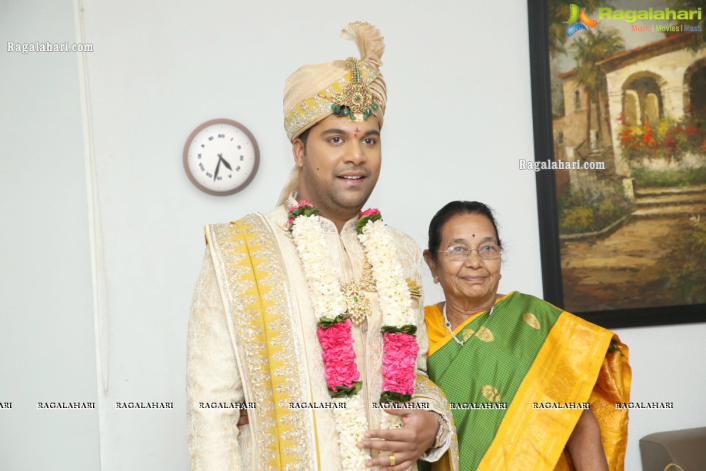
{"hour": 4, "minute": 32}
